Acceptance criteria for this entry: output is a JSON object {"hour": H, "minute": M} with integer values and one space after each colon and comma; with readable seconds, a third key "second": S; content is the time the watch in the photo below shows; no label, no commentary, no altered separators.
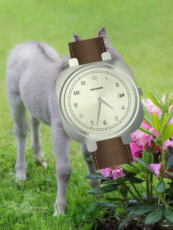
{"hour": 4, "minute": 33}
